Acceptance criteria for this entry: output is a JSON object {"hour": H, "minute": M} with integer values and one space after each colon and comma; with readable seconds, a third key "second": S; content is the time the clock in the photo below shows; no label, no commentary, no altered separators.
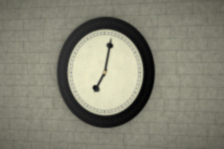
{"hour": 7, "minute": 2}
